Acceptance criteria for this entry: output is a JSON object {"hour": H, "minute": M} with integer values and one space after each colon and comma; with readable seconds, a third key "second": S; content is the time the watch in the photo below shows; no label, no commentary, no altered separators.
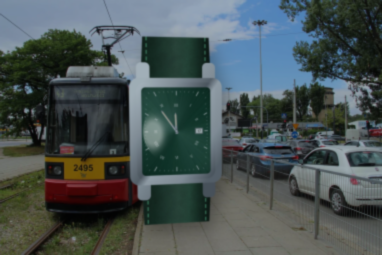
{"hour": 11, "minute": 54}
